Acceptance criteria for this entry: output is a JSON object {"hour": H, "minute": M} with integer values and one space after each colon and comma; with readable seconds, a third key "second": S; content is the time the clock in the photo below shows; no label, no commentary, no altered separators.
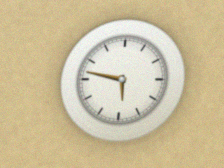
{"hour": 5, "minute": 47}
